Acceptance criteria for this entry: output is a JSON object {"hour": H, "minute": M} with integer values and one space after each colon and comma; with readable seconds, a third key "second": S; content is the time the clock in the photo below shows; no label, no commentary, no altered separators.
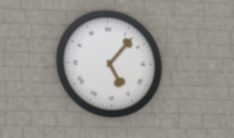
{"hour": 5, "minute": 7}
